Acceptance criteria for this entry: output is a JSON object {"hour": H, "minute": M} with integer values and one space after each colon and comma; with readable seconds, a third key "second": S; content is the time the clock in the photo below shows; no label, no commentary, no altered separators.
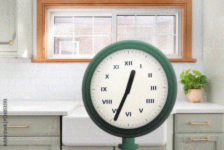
{"hour": 12, "minute": 34}
